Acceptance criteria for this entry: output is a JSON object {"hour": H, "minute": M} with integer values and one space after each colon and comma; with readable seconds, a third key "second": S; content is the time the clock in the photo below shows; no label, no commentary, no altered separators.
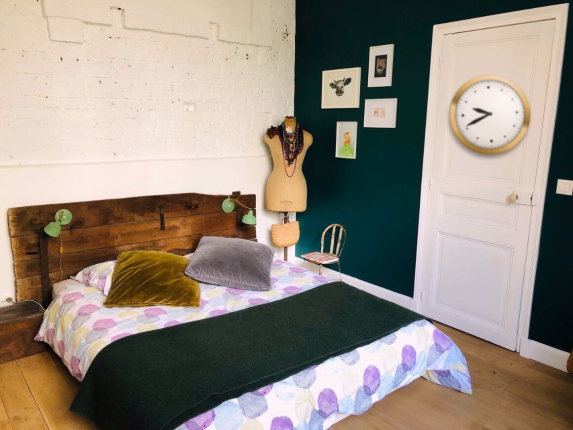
{"hour": 9, "minute": 41}
